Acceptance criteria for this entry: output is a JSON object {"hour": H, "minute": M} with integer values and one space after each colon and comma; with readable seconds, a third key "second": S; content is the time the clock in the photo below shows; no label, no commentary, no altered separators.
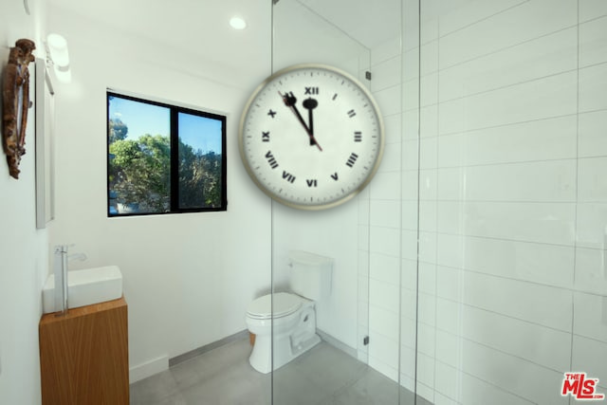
{"hour": 11, "minute": 54, "second": 54}
